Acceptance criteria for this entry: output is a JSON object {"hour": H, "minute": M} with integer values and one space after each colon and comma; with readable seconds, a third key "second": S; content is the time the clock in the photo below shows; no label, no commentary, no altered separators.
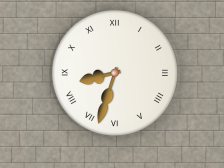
{"hour": 8, "minute": 33}
